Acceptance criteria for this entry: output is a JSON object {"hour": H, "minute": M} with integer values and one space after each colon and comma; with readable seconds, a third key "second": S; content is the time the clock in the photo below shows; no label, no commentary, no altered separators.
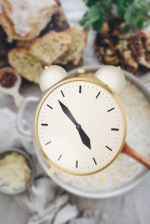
{"hour": 4, "minute": 53}
